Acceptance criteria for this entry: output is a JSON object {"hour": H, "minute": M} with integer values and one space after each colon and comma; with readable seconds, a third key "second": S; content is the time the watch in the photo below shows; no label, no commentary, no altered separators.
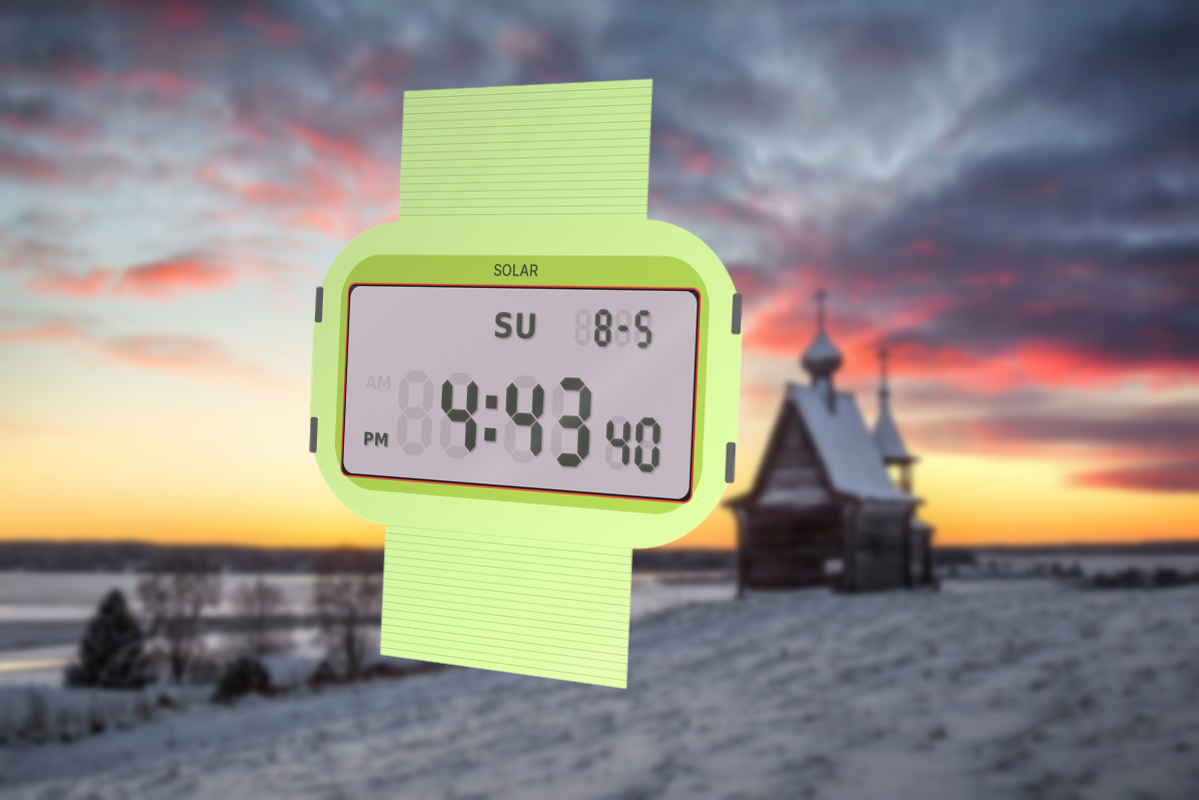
{"hour": 4, "minute": 43, "second": 40}
